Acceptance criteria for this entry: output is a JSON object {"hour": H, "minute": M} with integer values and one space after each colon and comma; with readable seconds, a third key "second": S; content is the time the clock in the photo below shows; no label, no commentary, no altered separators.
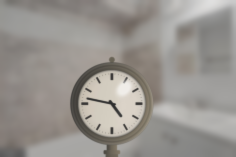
{"hour": 4, "minute": 47}
